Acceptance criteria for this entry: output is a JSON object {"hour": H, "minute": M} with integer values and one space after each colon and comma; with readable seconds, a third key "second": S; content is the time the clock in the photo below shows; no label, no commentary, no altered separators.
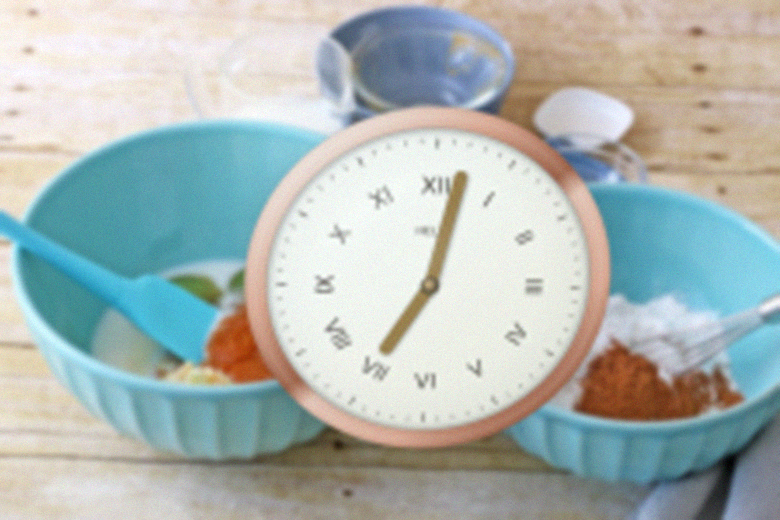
{"hour": 7, "minute": 2}
